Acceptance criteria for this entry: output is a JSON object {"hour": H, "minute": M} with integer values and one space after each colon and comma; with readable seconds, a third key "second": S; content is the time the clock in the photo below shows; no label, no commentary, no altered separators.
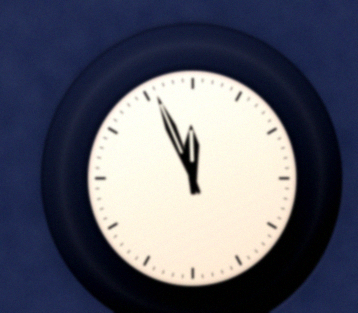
{"hour": 11, "minute": 56}
